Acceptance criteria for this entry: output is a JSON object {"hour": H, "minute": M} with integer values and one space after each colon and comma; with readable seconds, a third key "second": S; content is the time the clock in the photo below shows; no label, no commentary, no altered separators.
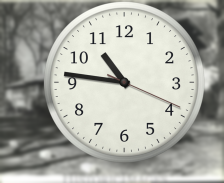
{"hour": 10, "minute": 46, "second": 19}
